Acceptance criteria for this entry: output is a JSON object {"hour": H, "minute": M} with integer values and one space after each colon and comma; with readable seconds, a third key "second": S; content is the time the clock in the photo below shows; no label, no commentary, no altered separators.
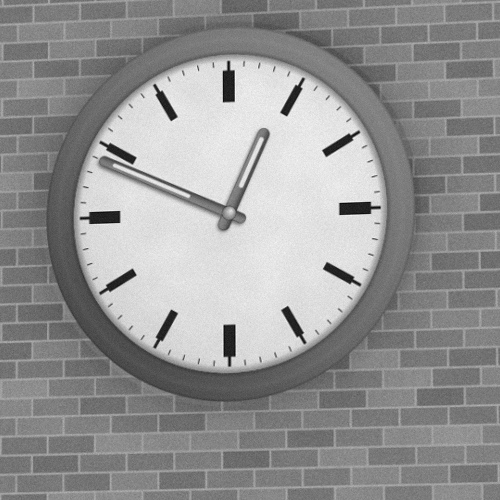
{"hour": 12, "minute": 49}
